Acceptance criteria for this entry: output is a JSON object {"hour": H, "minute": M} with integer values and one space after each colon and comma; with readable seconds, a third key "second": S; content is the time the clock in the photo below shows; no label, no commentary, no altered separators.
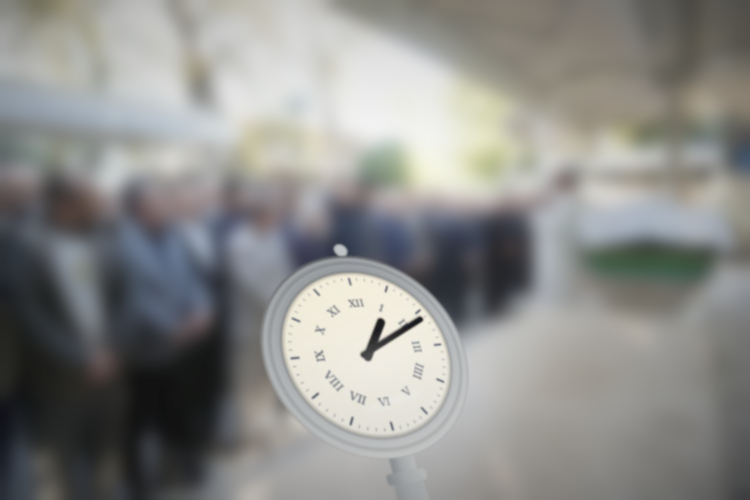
{"hour": 1, "minute": 11}
